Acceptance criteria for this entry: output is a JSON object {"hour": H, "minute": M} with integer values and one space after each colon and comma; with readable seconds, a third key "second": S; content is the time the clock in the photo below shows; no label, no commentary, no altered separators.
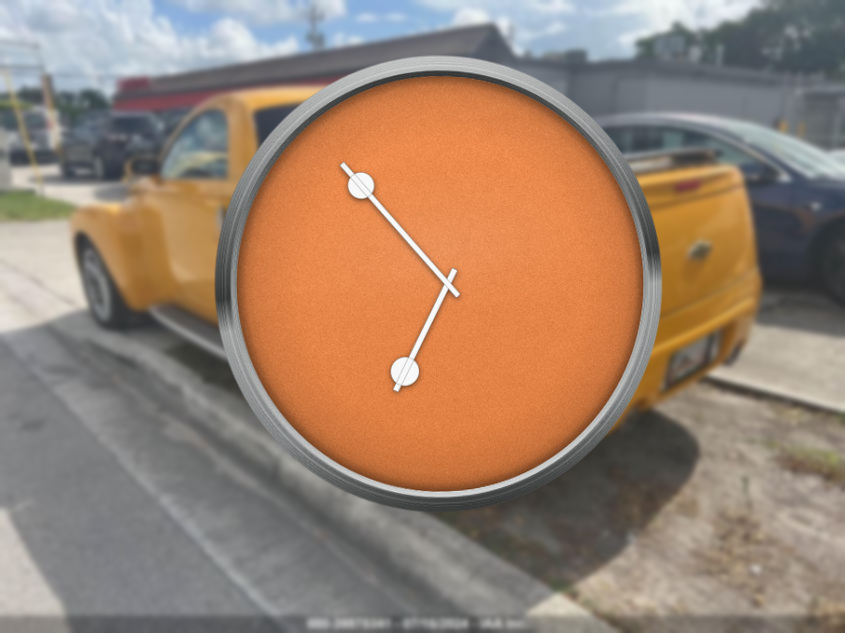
{"hour": 6, "minute": 53}
